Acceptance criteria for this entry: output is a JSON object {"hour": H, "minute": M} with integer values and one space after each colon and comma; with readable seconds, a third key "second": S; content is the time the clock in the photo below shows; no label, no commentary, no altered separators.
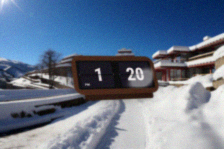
{"hour": 1, "minute": 20}
